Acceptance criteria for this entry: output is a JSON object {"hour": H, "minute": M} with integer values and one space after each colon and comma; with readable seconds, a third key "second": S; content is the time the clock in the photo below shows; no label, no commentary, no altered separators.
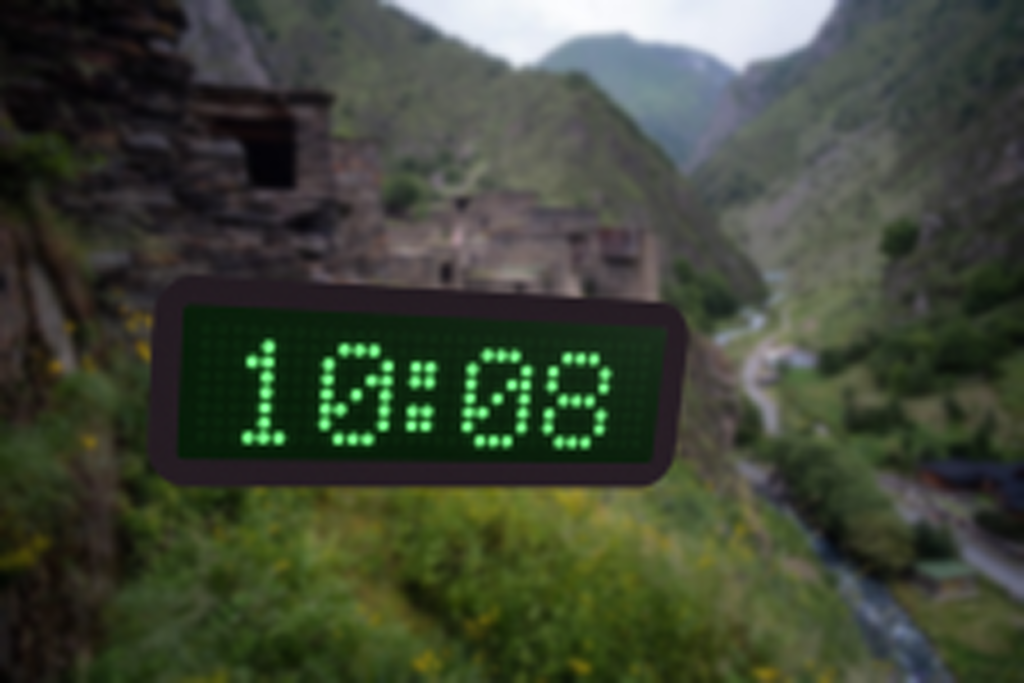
{"hour": 10, "minute": 8}
